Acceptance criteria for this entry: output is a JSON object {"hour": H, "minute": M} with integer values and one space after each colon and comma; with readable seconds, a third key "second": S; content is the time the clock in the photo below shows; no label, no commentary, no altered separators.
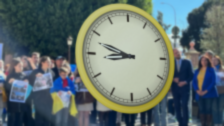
{"hour": 8, "minute": 48}
